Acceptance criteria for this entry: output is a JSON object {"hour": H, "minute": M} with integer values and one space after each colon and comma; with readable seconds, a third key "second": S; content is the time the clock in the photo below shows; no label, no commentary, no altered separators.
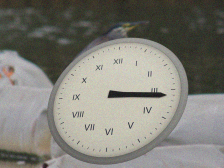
{"hour": 3, "minute": 16}
